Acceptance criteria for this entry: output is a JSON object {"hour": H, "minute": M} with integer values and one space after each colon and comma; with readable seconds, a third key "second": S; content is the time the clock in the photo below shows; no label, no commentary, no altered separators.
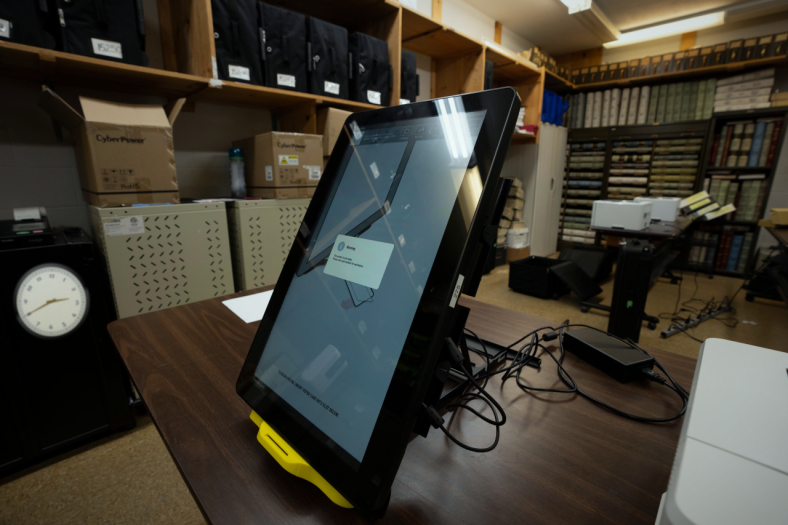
{"hour": 2, "minute": 40}
